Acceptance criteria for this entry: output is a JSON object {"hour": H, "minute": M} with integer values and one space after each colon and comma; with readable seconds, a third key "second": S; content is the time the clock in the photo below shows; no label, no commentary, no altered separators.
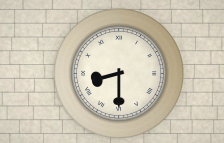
{"hour": 8, "minute": 30}
